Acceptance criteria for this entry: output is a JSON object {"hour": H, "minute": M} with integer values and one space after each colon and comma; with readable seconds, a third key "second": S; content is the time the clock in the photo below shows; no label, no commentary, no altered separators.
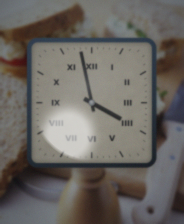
{"hour": 3, "minute": 58}
